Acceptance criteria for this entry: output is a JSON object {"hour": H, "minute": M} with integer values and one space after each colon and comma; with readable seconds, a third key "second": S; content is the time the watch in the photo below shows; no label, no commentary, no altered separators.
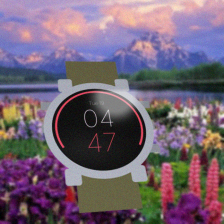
{"hour": 4, "minute": 47}
